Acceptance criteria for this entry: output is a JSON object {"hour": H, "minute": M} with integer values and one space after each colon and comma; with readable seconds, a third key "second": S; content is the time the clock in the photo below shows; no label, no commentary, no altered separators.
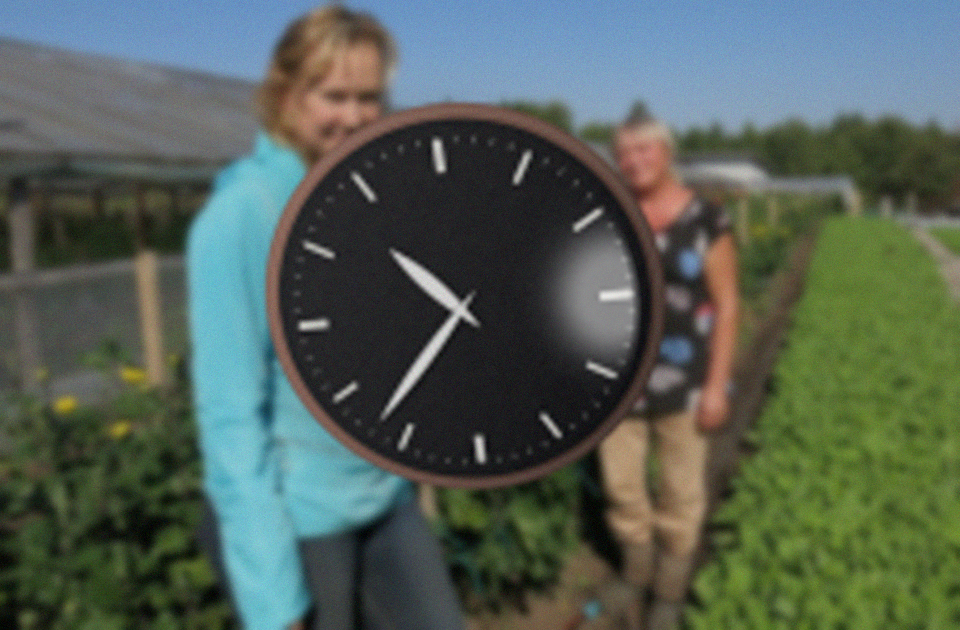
{"hour": 10, "minute": 37}
